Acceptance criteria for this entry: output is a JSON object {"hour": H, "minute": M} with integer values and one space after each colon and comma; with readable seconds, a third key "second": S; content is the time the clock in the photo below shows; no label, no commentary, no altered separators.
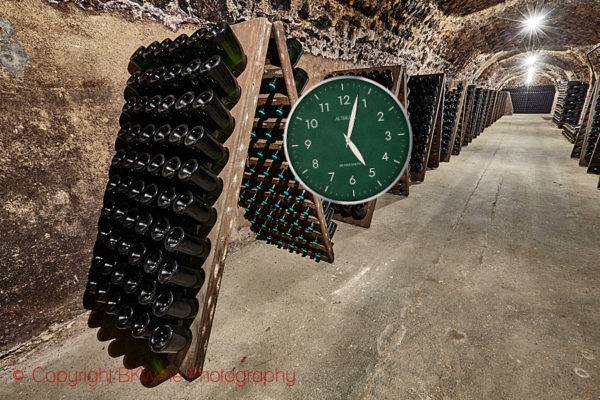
{"hour": 5, "minute": 3}
